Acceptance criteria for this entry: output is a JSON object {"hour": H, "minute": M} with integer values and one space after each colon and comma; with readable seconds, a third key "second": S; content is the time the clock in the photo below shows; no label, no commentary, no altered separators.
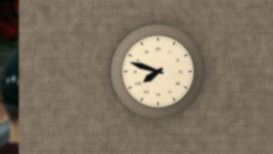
{"hour": 7, "minute": 48}
